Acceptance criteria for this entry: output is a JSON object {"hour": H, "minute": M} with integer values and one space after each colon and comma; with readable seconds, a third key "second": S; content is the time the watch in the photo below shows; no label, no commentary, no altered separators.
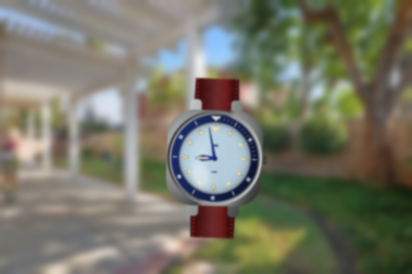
{"hour": 8, "minute": 58}
